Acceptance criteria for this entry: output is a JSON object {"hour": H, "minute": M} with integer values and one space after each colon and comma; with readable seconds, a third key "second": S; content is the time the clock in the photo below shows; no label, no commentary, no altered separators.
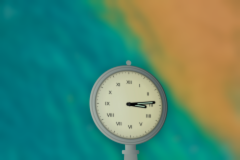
{"hour": 3, "minute": 14}
